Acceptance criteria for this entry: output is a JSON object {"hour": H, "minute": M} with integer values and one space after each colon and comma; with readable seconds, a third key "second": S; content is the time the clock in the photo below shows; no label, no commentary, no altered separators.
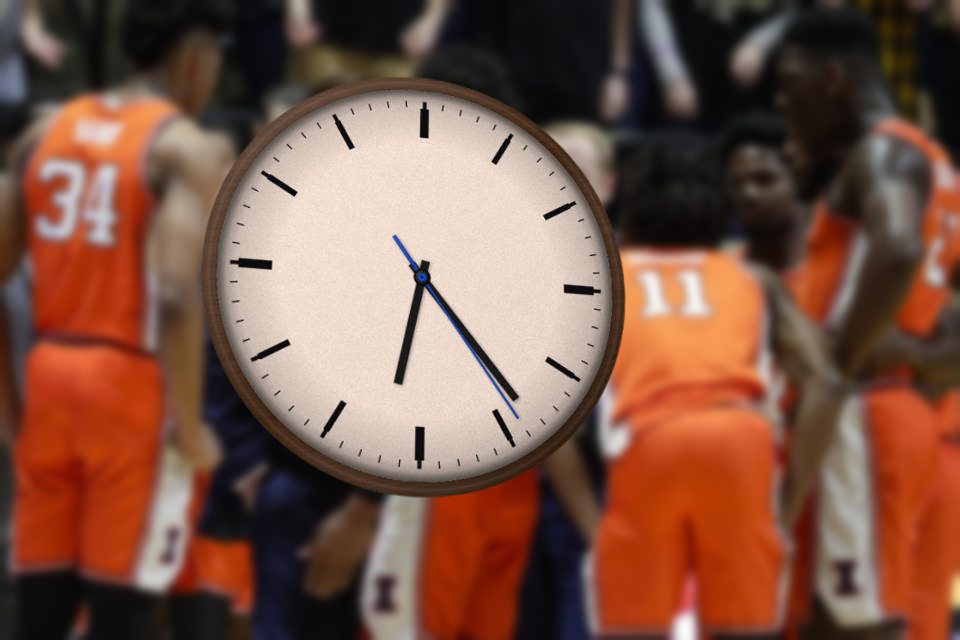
{"hour": 6, "minute": 23, "second": 24}
